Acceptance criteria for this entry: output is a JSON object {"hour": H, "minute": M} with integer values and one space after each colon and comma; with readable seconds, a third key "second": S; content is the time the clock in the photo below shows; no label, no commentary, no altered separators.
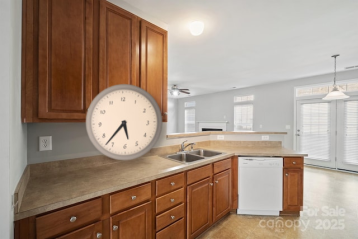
{"hour": 5, "minute": 37}
